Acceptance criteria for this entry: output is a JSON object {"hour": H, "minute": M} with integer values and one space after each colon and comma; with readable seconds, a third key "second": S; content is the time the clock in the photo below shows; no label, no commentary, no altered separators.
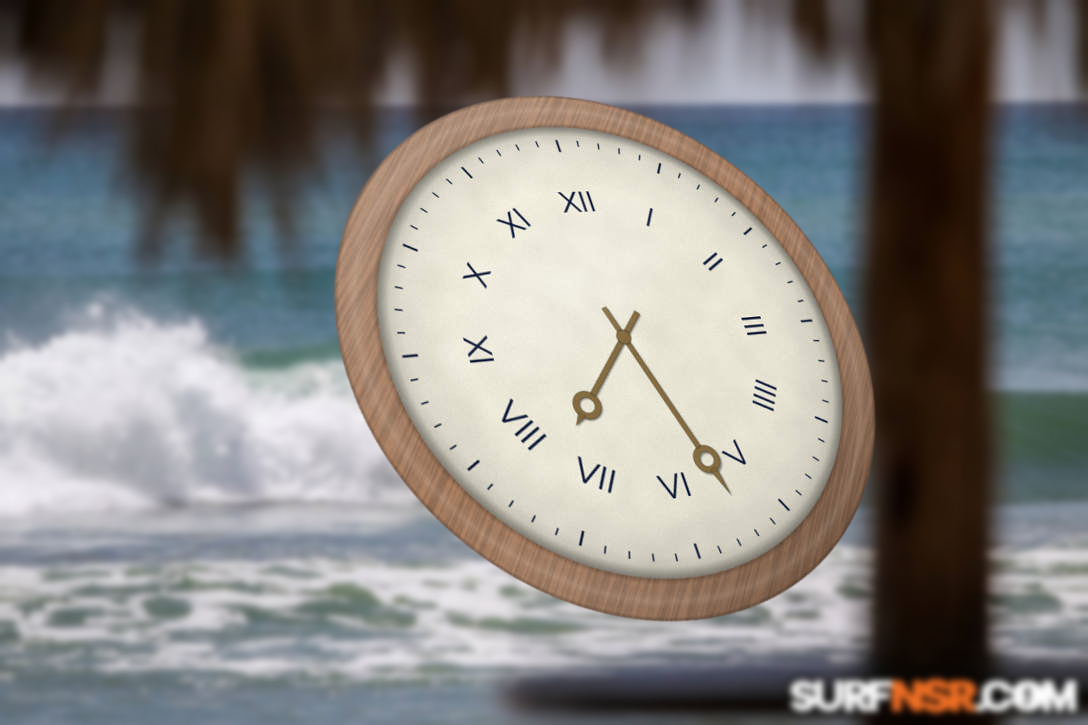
{"hour": 7, "minute": 27}
